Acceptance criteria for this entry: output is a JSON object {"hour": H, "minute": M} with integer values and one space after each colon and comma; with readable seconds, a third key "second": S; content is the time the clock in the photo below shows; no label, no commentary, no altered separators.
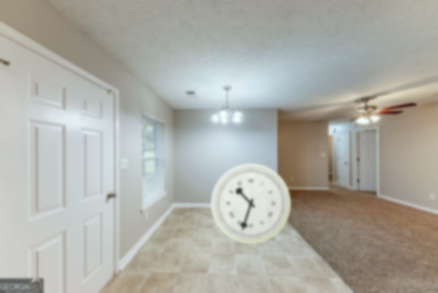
{"hour": 10, "minute": 33}
